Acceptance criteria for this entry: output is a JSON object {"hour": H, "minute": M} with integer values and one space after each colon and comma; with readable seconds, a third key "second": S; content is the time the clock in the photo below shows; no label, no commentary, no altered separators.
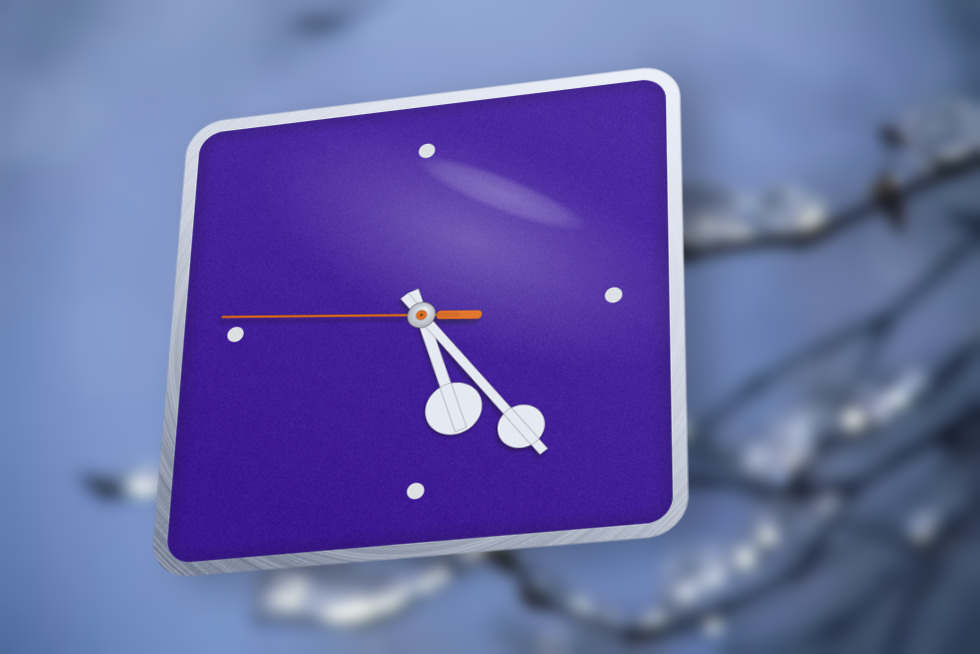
{"hour": 5, "minute": 23, "second": 46}
